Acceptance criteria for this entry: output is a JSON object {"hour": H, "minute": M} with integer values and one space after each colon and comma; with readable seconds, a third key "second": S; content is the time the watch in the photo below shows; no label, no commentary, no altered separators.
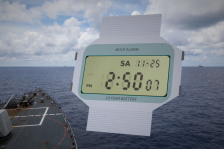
{"hour": 2, "minute": 50, "second": 7}
